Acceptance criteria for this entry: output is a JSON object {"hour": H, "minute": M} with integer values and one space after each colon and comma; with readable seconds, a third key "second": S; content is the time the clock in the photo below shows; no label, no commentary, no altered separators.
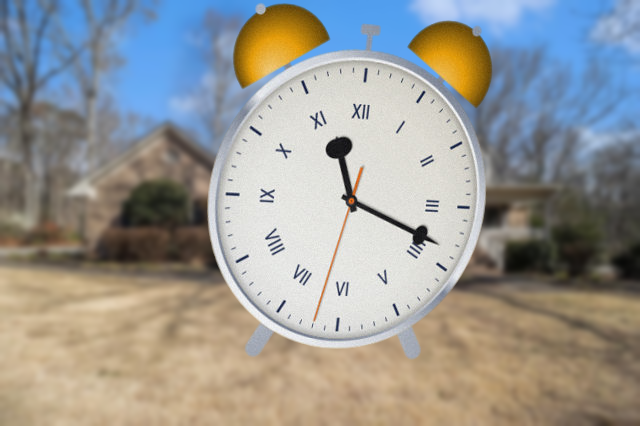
{"hour": 11, "minute": 18, "second": 32}
